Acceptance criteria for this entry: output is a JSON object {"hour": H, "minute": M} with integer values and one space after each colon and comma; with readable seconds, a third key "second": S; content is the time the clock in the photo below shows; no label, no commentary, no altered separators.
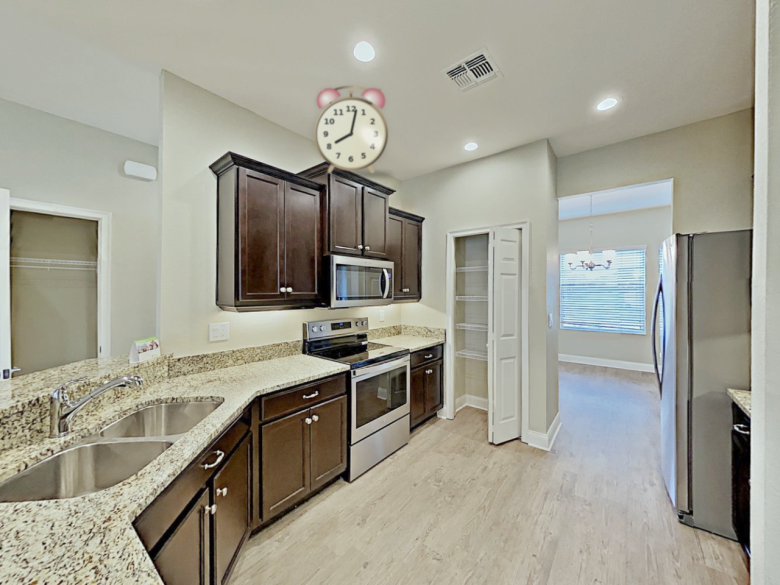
{"hour": 8, "minute": 2}
